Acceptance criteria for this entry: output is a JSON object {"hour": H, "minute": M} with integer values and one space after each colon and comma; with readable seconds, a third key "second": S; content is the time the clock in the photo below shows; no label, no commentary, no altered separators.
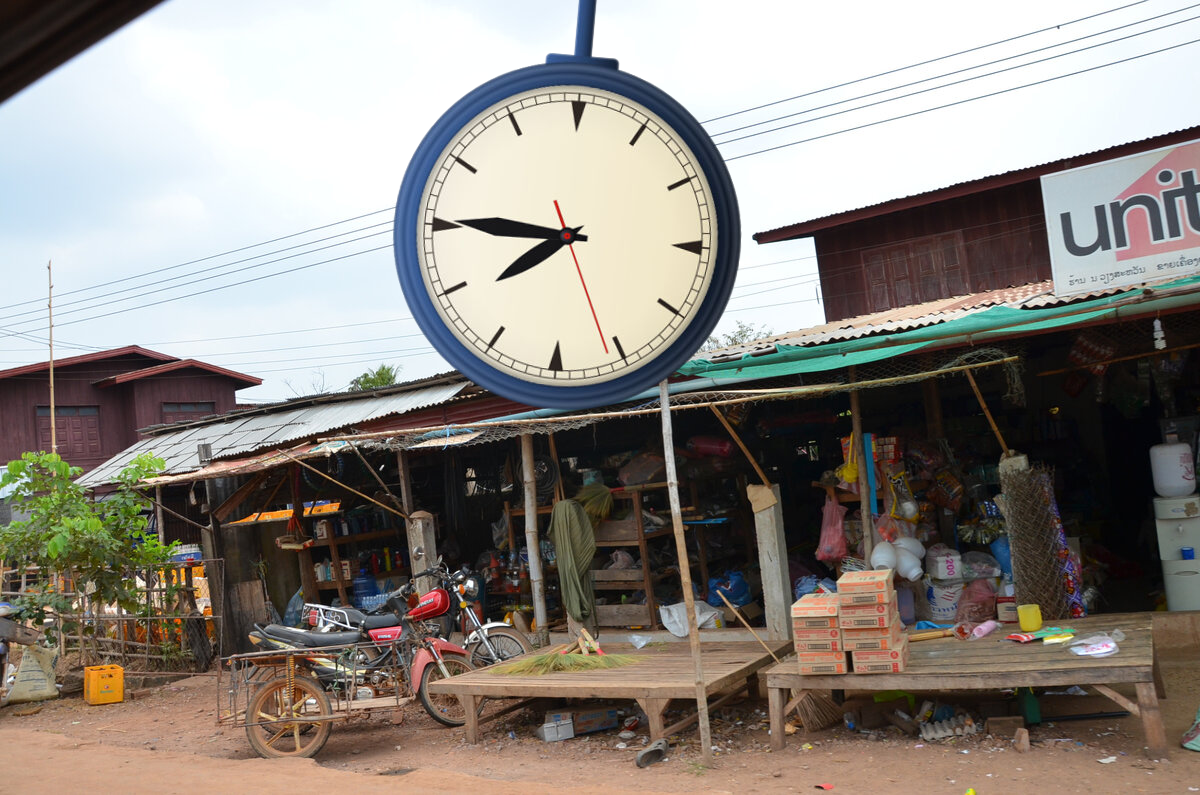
{"hour": 7, "minute": 45, "second": 26}
